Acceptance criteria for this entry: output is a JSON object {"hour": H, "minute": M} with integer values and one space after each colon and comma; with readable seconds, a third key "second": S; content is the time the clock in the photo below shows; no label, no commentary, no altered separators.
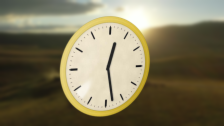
{"hour": 12, "minute": 28}
